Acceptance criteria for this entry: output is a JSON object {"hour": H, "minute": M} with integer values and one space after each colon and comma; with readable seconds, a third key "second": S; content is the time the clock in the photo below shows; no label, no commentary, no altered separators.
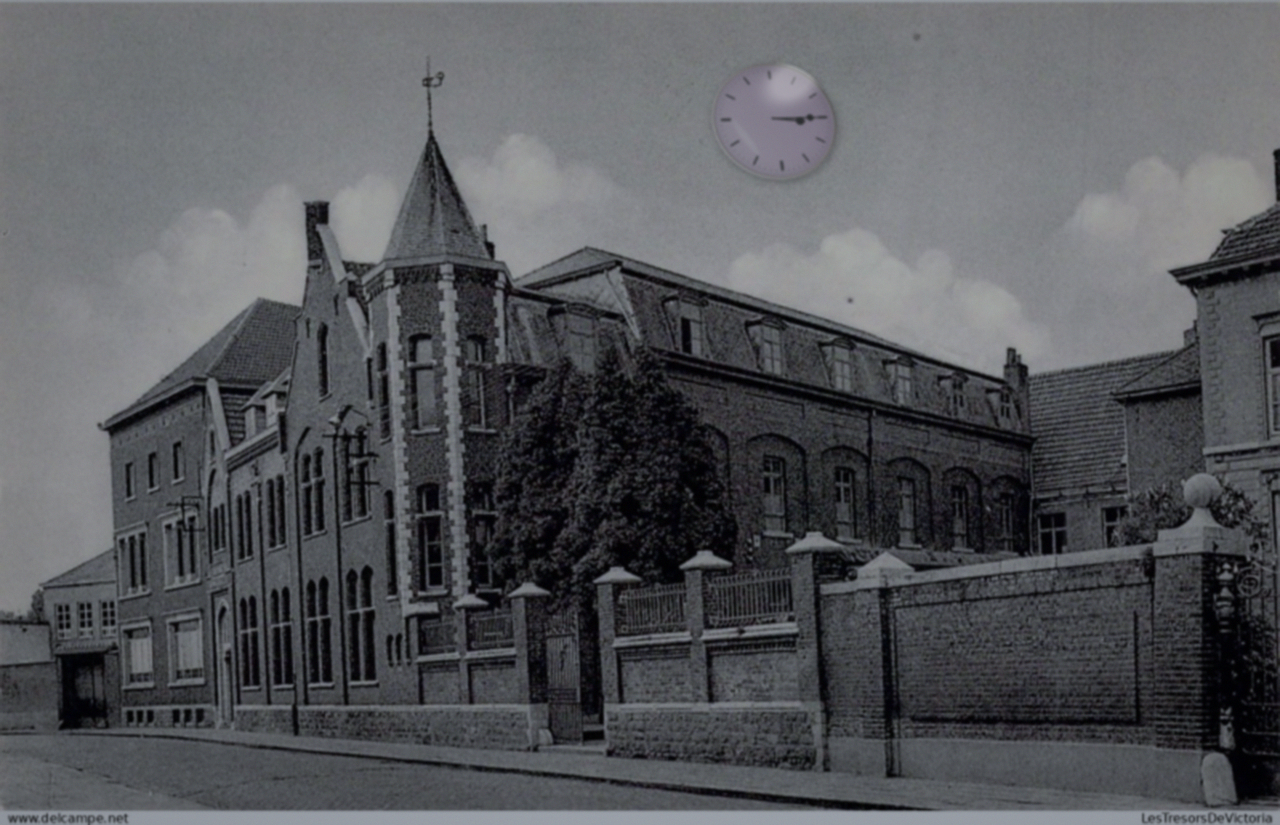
{"hour": 3, "minute": 15}
